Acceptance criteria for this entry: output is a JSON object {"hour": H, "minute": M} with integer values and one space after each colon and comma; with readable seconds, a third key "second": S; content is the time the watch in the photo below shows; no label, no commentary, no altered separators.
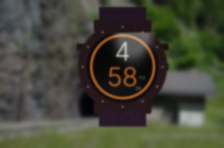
{"hour": 4, "minute": 58}
